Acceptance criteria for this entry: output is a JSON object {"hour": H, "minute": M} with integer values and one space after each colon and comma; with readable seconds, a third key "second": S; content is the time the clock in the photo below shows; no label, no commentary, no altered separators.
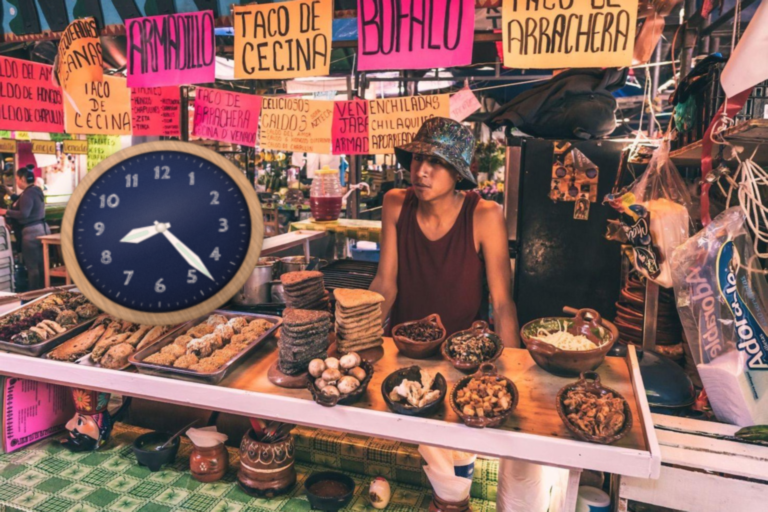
{"hour": 8, "minute": 23}
